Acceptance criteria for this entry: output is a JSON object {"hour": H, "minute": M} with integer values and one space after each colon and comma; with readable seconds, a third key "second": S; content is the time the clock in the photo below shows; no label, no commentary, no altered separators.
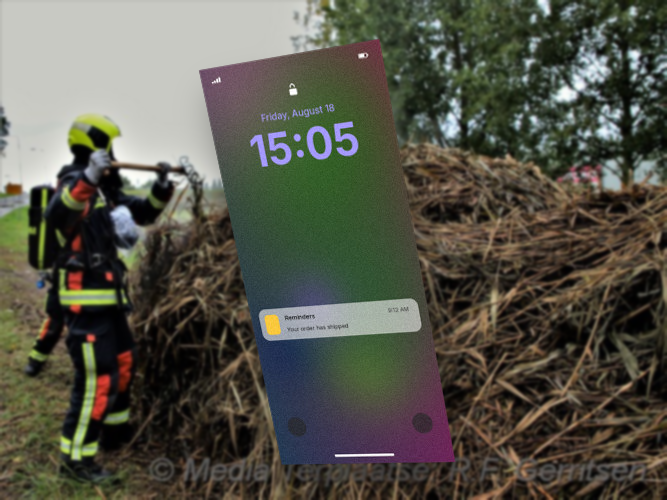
{"hour": 15, "minute": 5}
